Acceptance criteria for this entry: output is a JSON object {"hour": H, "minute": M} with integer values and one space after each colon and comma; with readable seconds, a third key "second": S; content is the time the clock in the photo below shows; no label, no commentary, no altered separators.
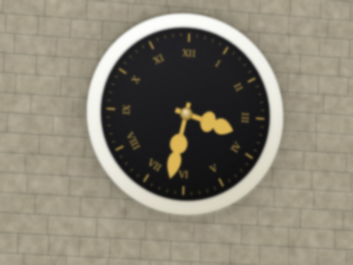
{"hour": 3, "minute": 32}
